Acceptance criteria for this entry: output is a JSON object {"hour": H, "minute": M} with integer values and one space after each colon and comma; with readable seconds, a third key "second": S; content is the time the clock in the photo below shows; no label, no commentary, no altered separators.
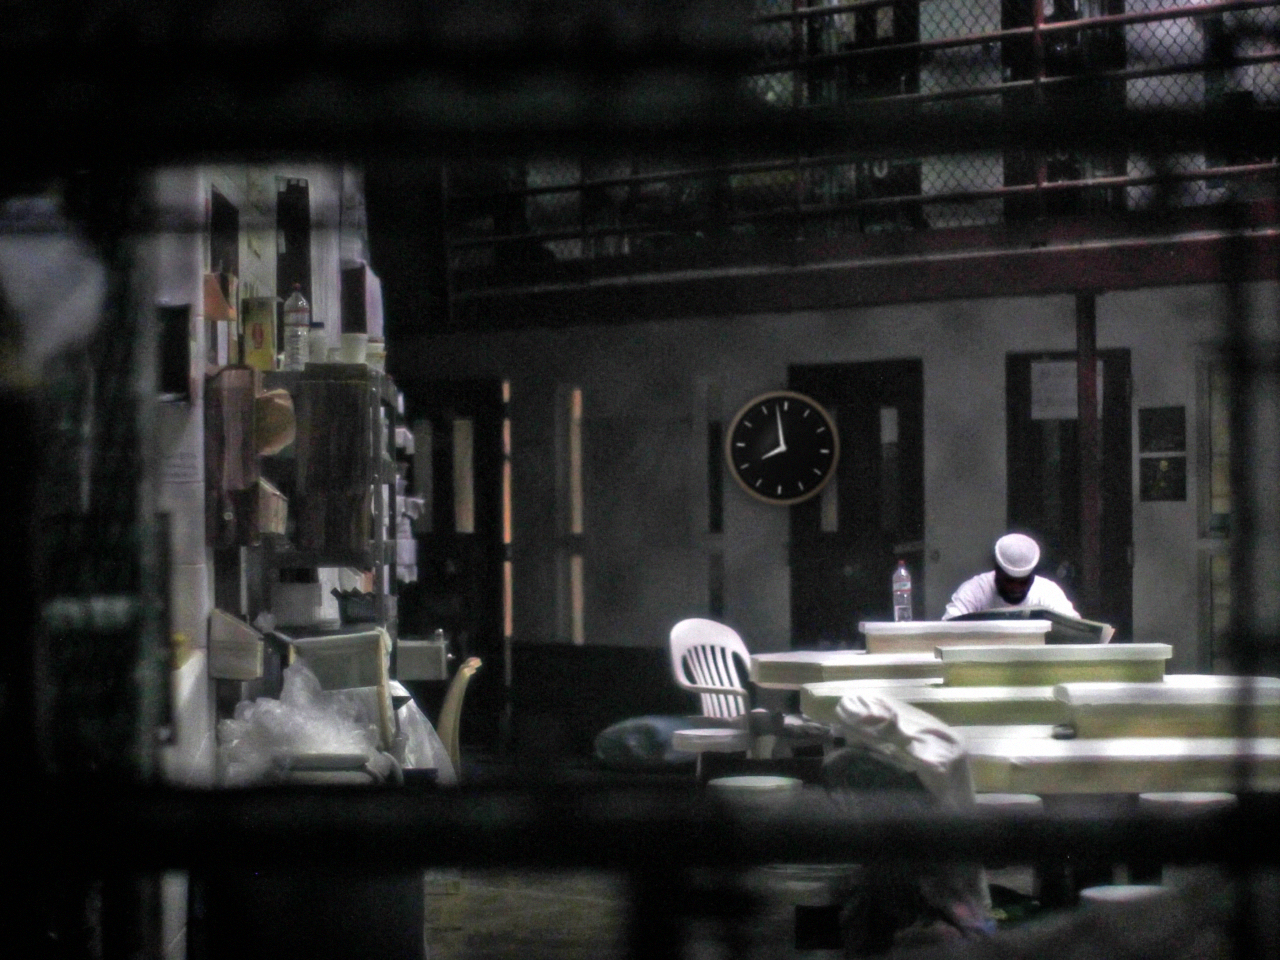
{"hour": 7, "minute": 58}
